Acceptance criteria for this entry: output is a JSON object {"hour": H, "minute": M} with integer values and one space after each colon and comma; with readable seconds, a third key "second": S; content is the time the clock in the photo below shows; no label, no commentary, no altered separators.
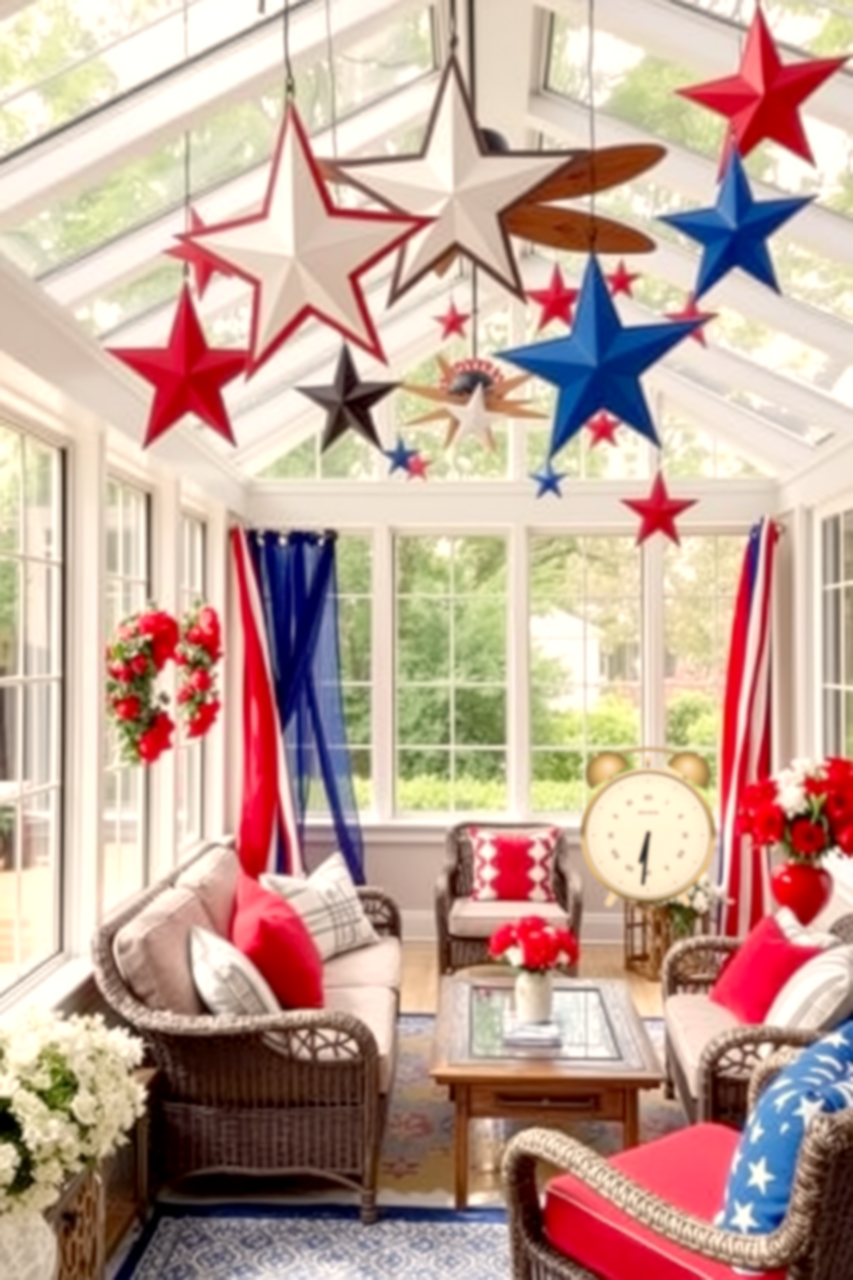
{"hour": 6, "minute": 31}
